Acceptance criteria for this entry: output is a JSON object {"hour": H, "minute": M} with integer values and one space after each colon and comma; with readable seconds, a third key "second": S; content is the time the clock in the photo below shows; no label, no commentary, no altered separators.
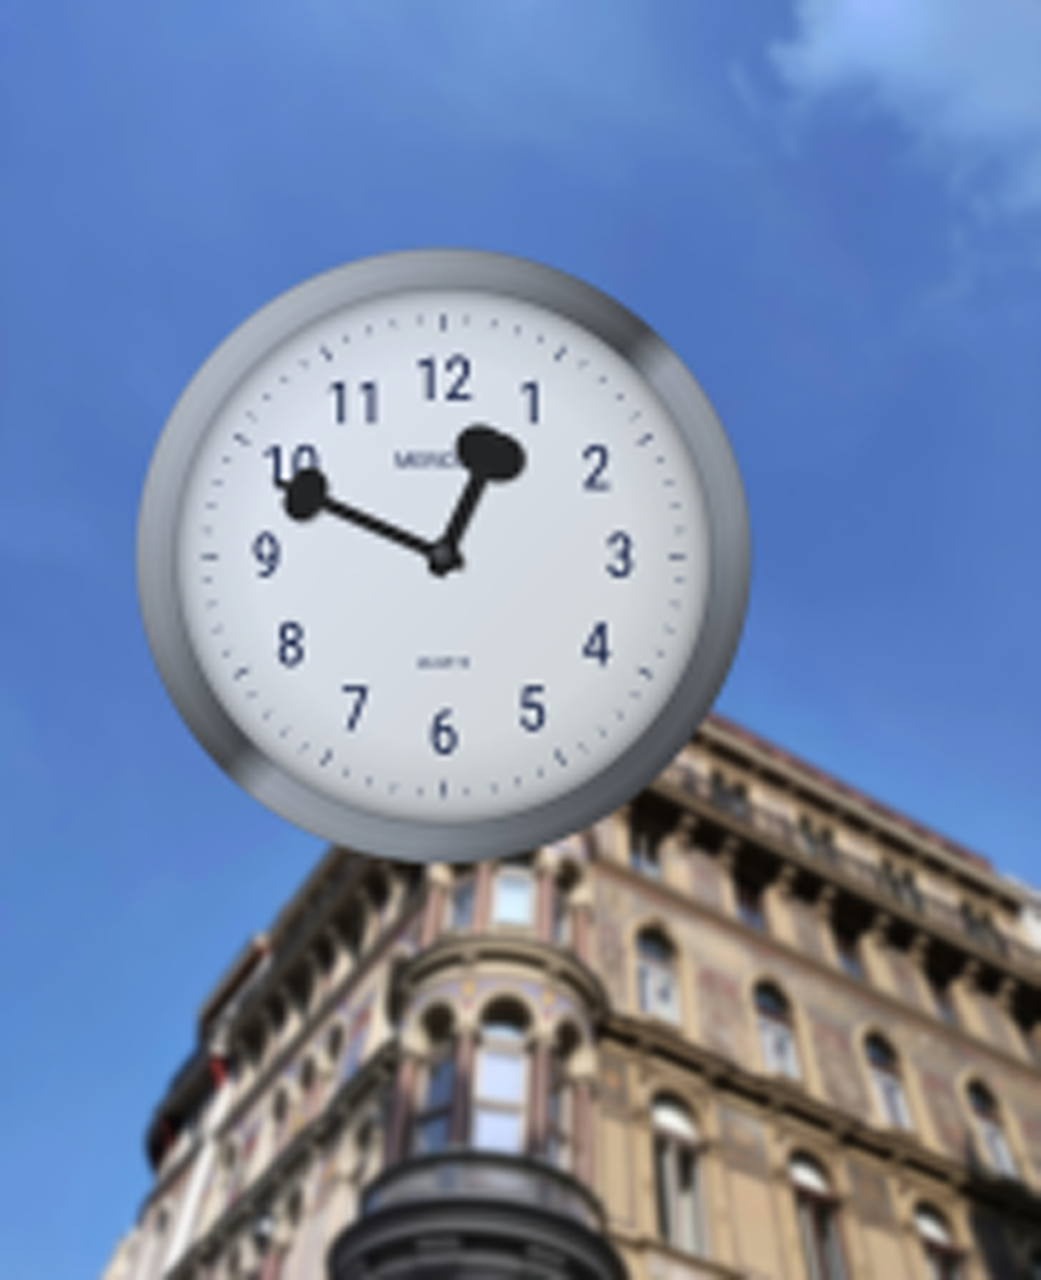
{"hour": 12, "minute": 49}
